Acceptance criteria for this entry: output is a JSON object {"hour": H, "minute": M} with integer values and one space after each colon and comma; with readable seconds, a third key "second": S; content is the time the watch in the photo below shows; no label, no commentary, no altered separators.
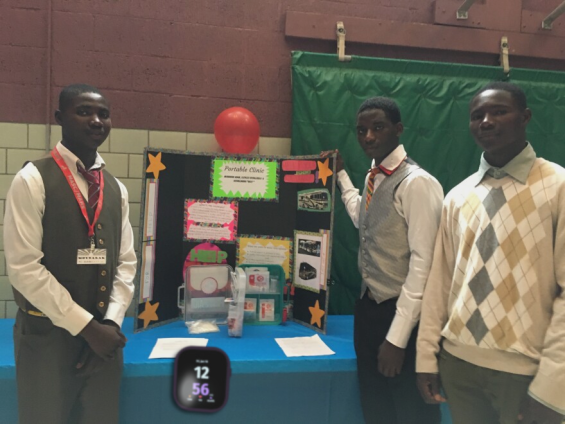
{"hour": 12, "minute": 56}
